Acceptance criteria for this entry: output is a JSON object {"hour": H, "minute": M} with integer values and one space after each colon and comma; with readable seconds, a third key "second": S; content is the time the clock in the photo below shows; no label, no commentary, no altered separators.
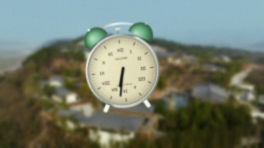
{"hour": 6, "minute": 32}
